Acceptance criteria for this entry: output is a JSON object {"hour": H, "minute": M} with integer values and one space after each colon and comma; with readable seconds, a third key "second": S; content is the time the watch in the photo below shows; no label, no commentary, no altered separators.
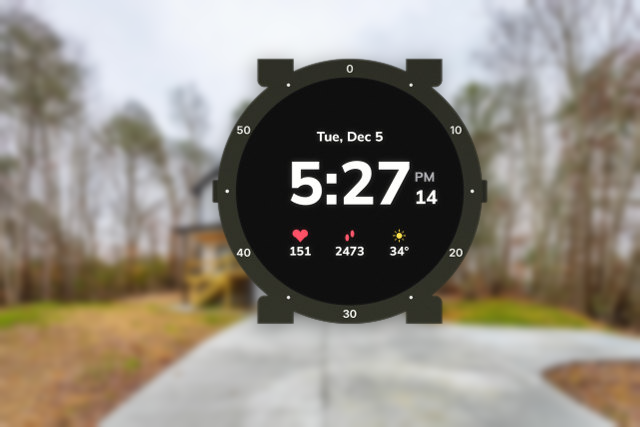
{"hour": 5, "minute": 27, "second": 14}
